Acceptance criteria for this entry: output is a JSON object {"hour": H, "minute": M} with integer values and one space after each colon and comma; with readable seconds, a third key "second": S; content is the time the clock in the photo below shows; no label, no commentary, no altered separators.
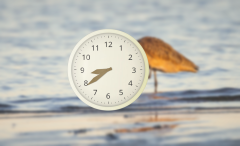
{"hour": 8, "minute": 39}
